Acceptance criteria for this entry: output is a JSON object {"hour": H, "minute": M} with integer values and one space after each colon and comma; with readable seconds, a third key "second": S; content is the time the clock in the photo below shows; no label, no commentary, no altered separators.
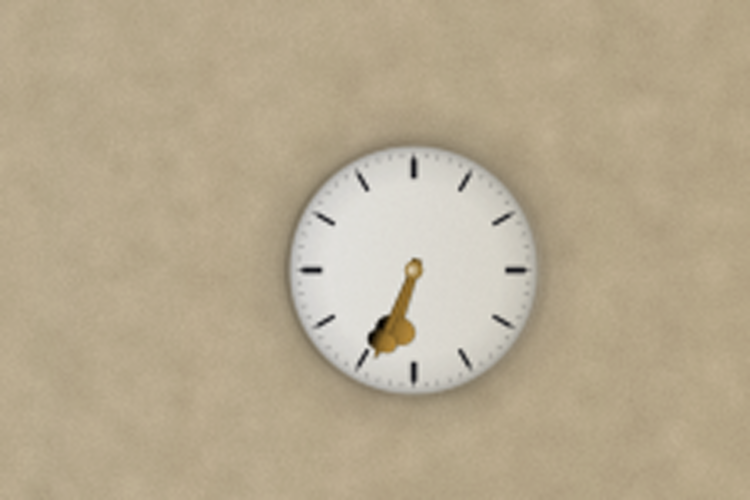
{"hour": 6, "minute": 34}
